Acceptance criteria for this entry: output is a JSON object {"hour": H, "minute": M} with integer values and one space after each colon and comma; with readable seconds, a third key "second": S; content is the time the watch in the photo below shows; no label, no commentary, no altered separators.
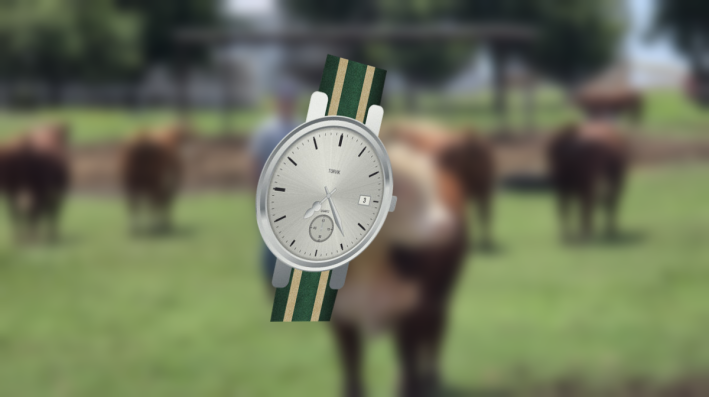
{"hour": 7, "minute": 24}
